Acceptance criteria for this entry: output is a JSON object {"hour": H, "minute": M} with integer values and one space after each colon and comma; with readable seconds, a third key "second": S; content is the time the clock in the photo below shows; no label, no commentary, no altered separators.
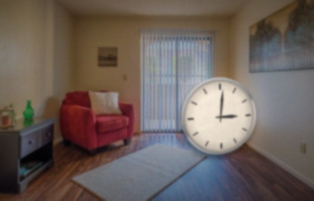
{"hour": 3, "minute": 1}
